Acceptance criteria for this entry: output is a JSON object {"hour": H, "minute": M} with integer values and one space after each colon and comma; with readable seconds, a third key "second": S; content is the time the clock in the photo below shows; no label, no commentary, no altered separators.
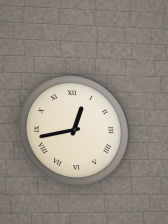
{"hour": 12, "minute": 43}
